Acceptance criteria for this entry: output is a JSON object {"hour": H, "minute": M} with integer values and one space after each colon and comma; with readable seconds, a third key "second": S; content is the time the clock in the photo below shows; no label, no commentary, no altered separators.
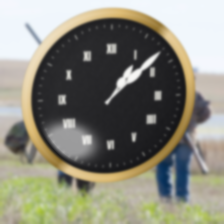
{"hour": 1, "minute": 8}
